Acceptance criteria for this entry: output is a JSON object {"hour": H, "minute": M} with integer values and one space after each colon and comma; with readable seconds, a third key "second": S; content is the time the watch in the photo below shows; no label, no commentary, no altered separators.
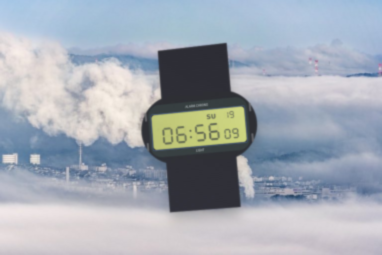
{"hour": 6, "minute": 56, "second": 9}
